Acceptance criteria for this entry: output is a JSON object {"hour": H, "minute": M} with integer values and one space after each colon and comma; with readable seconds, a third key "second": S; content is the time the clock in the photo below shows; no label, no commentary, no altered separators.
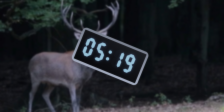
{"hour": 5, "minute": 19}
